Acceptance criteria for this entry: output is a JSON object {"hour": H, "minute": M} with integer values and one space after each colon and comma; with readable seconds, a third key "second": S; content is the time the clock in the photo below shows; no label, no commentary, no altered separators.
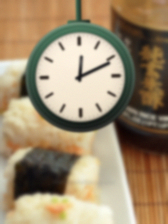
{"hour": 12, "minute": 11}
